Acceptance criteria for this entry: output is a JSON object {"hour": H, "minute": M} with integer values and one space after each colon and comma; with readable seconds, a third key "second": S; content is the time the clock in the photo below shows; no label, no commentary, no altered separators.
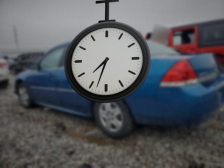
{"hour": 7, "minute": 33}
